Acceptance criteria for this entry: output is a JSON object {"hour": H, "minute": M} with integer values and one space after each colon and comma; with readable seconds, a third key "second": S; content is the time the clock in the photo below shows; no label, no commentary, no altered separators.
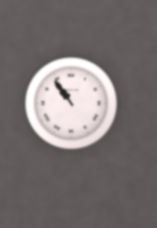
{"hour": 10, "minute": 54}
